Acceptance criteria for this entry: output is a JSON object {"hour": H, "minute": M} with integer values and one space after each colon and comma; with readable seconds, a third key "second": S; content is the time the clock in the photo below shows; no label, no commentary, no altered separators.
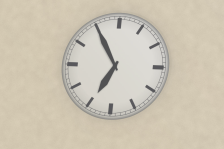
{"hour": 6, "minute": 55}
